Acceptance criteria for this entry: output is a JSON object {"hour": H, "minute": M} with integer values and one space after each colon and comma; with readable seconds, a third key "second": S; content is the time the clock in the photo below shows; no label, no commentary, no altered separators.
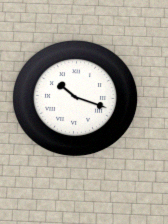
{"hour": 10, "minute": 18}
